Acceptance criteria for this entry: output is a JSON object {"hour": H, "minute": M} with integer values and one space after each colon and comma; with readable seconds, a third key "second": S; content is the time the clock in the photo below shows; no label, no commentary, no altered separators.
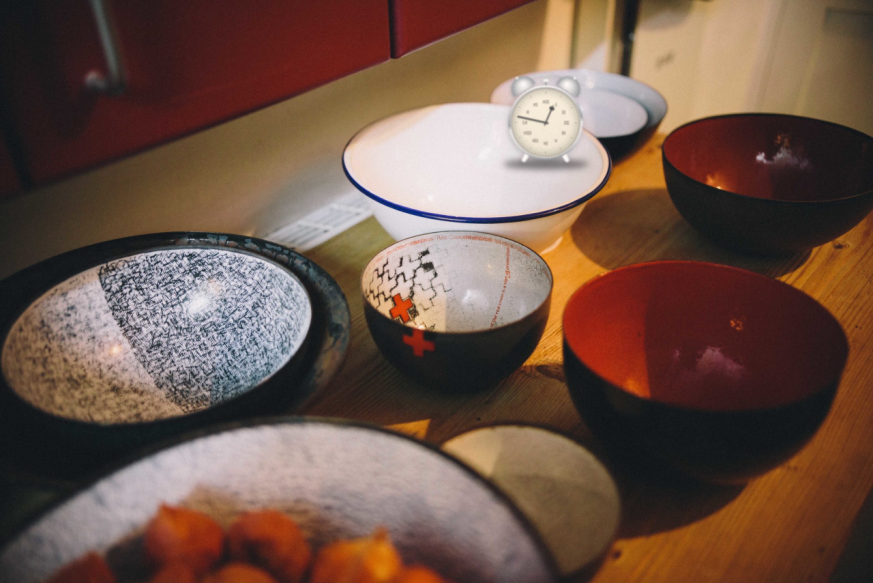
{"hour": 12, "minute": 47}
